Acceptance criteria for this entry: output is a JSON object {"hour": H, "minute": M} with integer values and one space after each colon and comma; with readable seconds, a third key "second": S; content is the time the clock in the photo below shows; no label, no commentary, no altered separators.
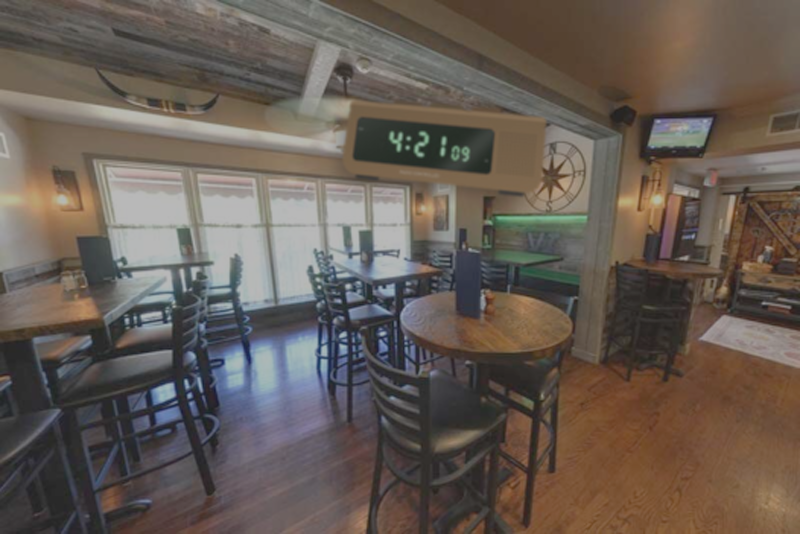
{"hour": 4, "minute": 21, "second": 9}
